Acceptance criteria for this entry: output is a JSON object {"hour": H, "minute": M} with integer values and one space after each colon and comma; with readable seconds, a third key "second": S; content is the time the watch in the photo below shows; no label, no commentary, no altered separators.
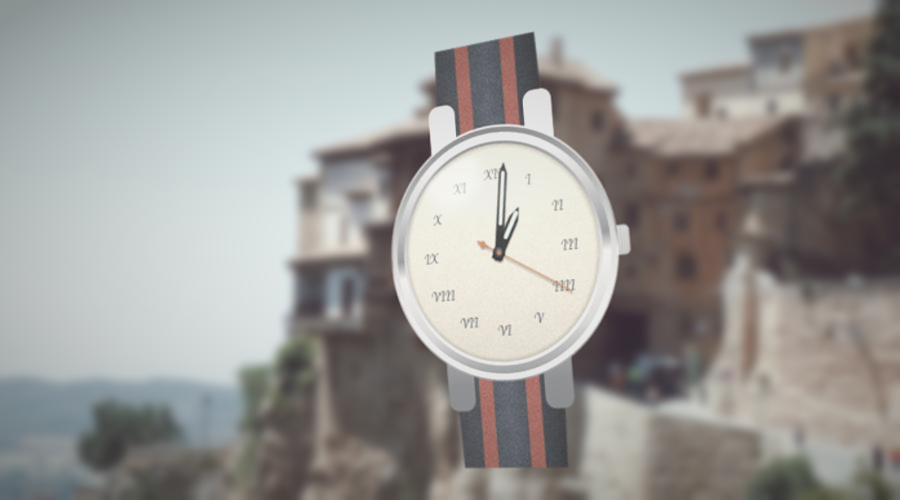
{"hour": 1, "minute": 1, "second": 20}
